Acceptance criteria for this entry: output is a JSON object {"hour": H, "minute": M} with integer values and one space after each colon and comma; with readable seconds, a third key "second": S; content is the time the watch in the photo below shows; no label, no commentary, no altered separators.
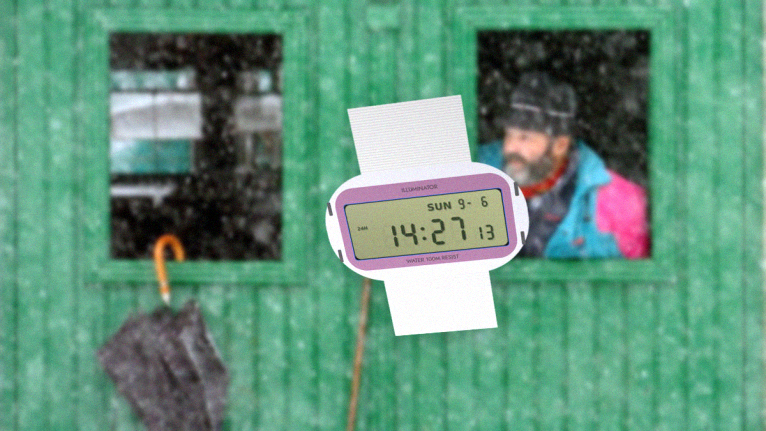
{"hour": 14, "minute": 27, "second": 13}
